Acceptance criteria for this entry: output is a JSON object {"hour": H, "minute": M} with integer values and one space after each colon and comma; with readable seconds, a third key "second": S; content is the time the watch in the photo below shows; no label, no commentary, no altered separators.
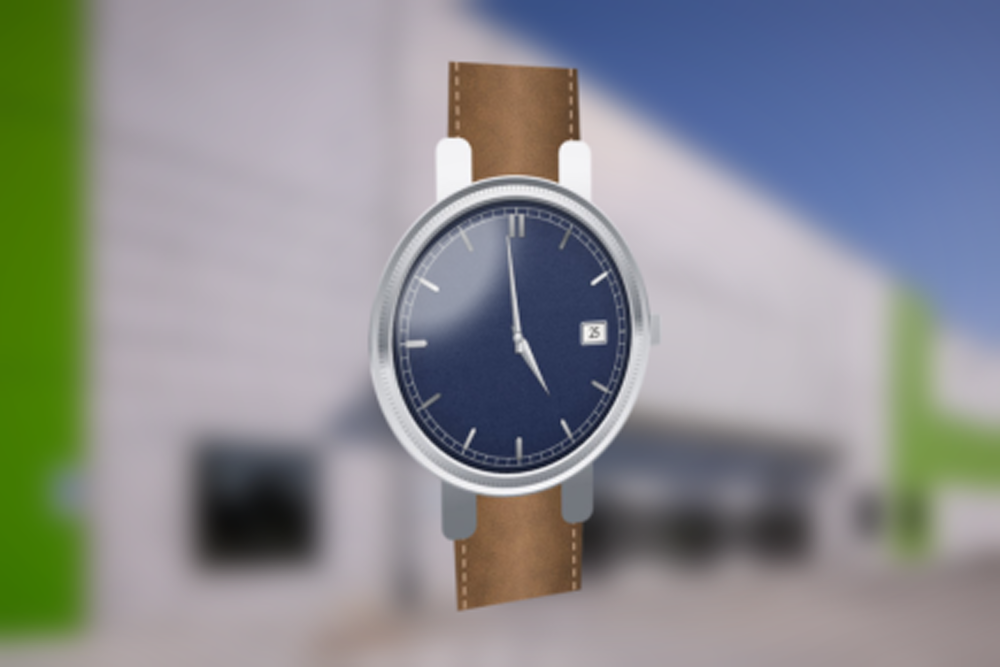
{"hour": 4, "minute": 59}
